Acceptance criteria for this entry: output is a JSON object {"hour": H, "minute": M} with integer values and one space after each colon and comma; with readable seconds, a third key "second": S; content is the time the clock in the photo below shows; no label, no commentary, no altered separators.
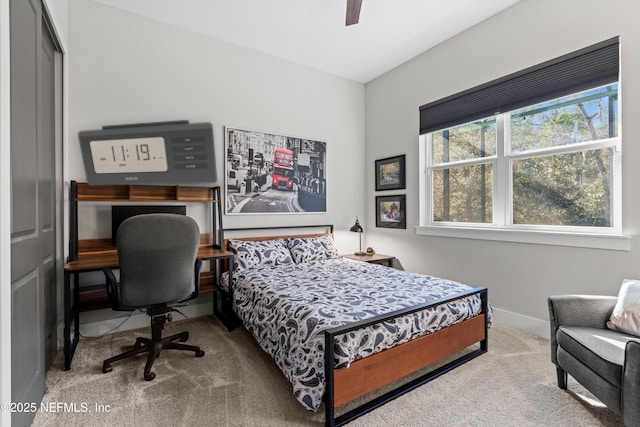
{"hour": 11, "minute": 19}
